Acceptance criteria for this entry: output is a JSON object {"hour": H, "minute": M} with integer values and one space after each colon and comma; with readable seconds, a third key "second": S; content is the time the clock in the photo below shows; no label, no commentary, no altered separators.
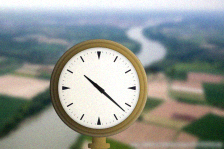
{"hour": 10, "minute": 22}
